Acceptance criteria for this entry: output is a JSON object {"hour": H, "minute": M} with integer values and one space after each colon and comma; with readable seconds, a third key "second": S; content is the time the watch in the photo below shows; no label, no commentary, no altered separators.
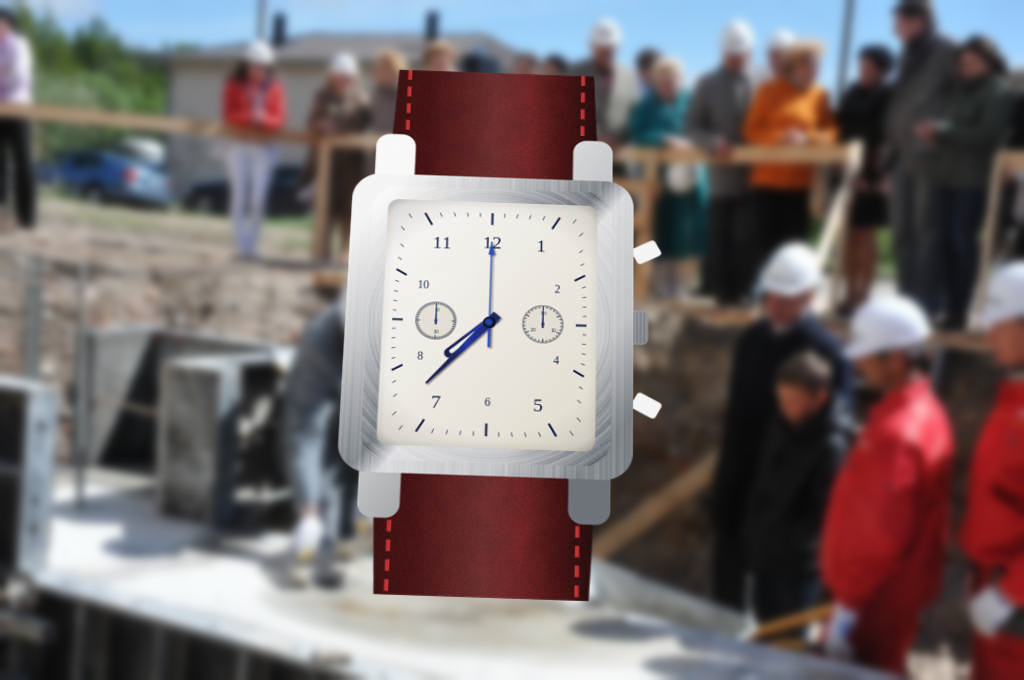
{"hour": 7, "minute": 37}
